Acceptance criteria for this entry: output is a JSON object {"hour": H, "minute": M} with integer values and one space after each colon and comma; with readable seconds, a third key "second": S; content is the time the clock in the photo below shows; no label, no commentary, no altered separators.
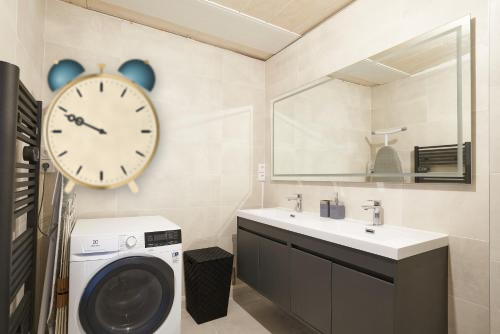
{"hour": 9, "minute": 49}
